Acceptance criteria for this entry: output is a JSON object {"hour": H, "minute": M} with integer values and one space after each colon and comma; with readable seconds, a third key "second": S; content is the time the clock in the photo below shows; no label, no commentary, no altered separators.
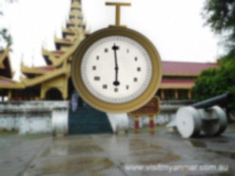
{"hour": 5, "minute": 59}
